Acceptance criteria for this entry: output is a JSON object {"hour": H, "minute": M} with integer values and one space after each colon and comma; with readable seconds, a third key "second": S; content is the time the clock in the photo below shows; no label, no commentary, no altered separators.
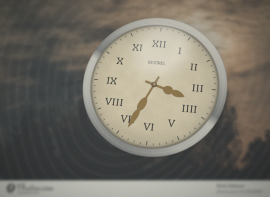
{"hour": 3, "minute": 34}
